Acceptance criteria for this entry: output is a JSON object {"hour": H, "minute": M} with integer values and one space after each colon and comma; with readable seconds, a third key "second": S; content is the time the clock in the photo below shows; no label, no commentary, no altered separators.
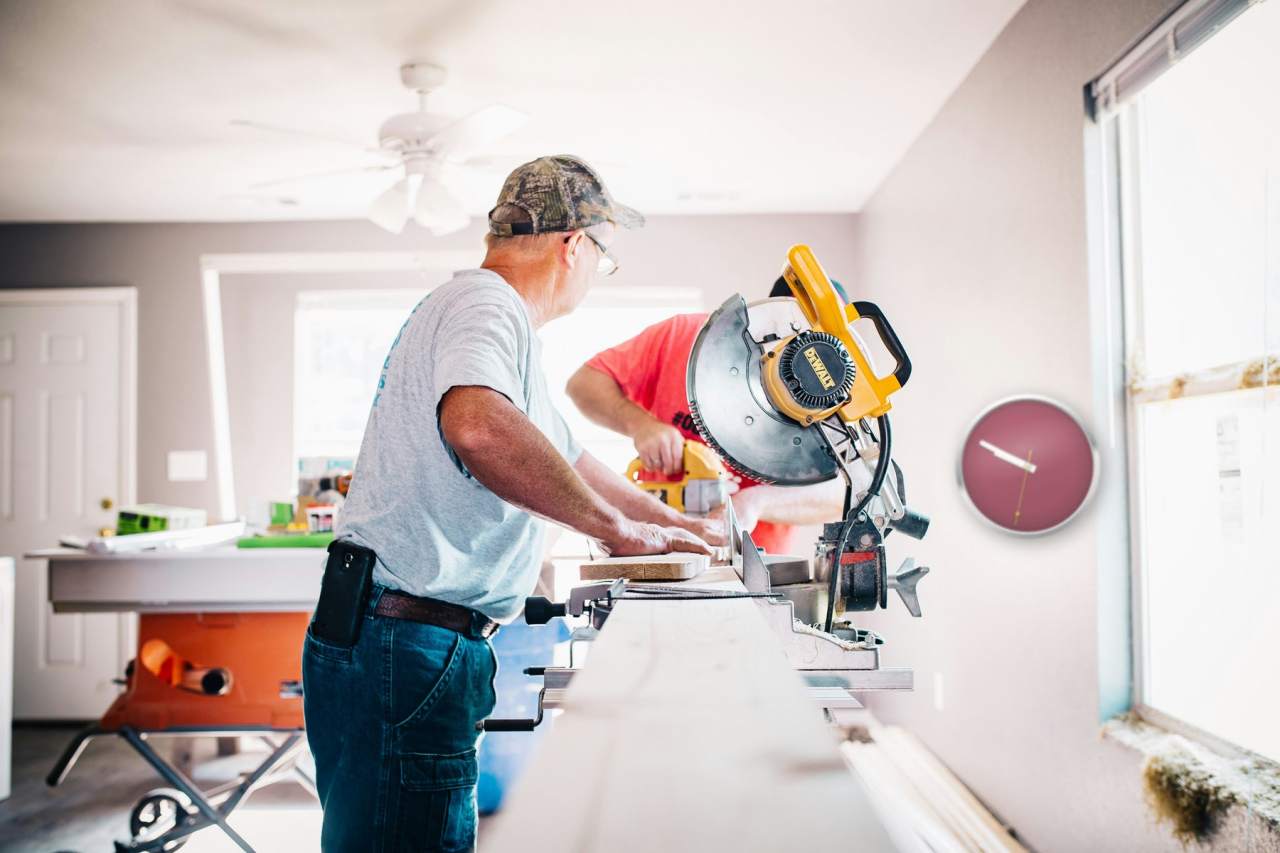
{"hour": 9, "minute": 49, "second": 32}
